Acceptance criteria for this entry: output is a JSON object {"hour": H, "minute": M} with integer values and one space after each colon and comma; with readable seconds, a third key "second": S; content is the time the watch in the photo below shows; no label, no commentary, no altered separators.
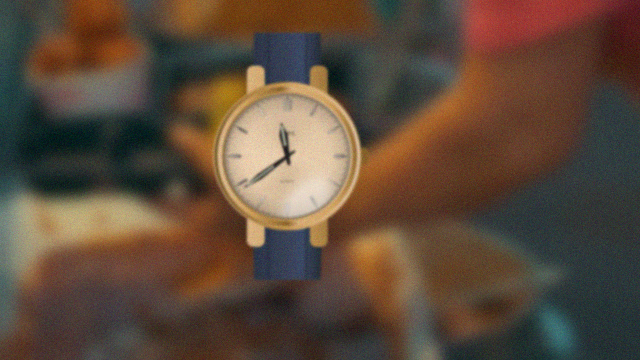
{"hour": 11, "minute": 39}
